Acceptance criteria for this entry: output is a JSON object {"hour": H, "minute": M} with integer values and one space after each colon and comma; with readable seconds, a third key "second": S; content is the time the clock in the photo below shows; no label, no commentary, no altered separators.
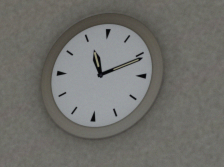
{"hour": 11, "minute": 11}
